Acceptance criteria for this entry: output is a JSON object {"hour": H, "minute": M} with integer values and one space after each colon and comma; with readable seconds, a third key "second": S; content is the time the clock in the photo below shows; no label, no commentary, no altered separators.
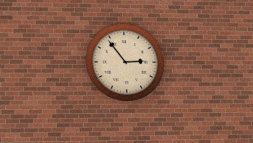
{"hour": 2, "minute": 54}
